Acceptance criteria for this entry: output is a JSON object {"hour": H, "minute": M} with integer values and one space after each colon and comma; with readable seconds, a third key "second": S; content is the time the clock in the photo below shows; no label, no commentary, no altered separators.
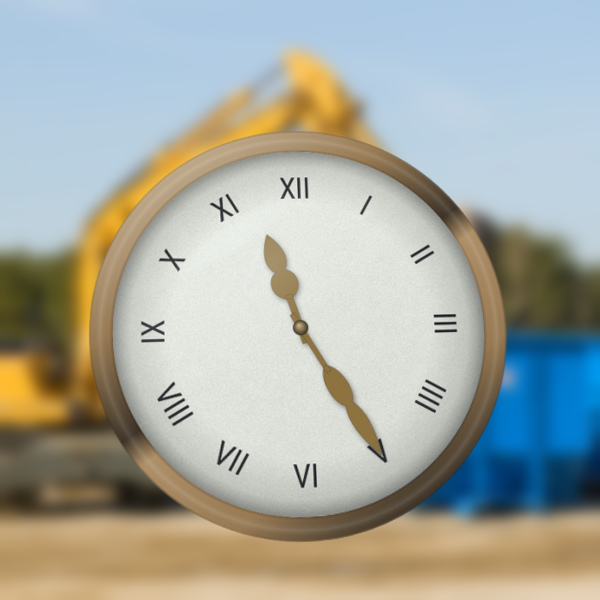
{"hour": 11, "minute": 25}
